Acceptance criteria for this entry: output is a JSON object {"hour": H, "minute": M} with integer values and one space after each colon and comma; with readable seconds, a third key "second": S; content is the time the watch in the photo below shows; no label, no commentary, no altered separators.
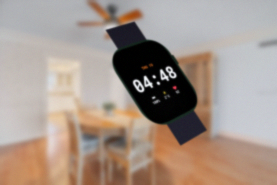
{"hour": 4, "minute": 48}
